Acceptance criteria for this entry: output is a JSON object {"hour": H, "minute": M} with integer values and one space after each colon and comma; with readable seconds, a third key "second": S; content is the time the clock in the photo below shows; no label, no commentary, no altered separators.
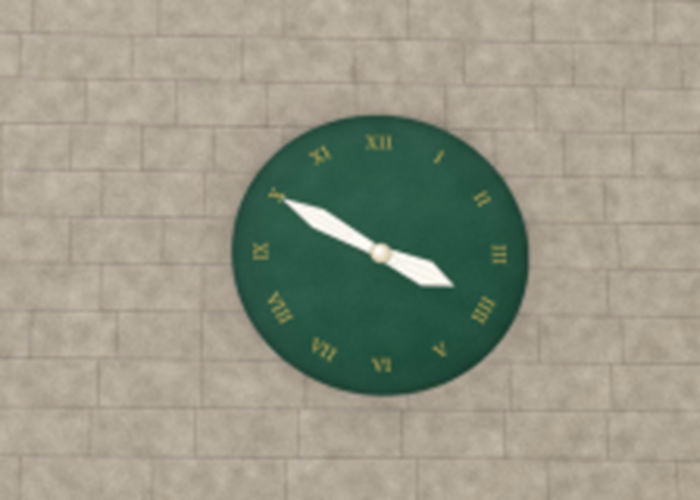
{"hour": 3, "minute": 50}
